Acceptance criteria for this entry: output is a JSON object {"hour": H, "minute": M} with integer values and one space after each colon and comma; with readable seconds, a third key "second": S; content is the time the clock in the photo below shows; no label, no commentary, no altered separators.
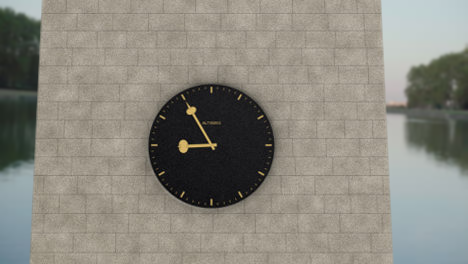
{"hour": 8, "minute": 55}
